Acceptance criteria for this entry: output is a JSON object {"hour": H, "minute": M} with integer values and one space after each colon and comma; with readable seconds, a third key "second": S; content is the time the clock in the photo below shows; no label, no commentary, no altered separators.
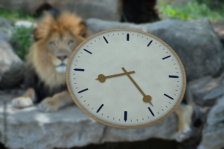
{"hour": 8, "minute": 24}
